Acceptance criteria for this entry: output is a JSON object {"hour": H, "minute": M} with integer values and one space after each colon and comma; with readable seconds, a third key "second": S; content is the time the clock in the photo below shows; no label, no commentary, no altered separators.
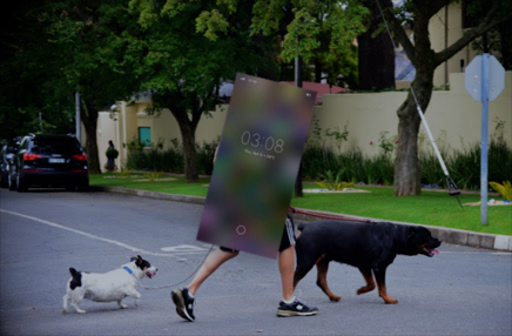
{"hour": 3, "minute": 8}
